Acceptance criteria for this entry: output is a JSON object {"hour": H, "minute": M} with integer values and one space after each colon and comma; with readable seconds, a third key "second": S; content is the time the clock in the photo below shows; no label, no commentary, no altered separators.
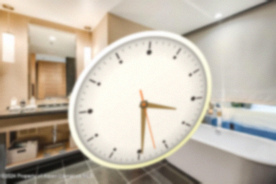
{"hour": 3, "minute": 29, "second": 27}
